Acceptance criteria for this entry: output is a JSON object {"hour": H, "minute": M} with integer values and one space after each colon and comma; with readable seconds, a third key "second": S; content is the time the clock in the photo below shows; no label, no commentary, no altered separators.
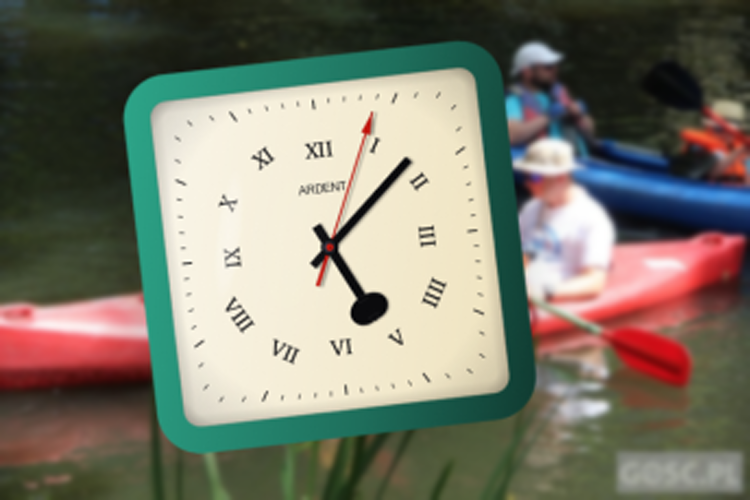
{"hour": 5, "minute": 8, "second": 4}
